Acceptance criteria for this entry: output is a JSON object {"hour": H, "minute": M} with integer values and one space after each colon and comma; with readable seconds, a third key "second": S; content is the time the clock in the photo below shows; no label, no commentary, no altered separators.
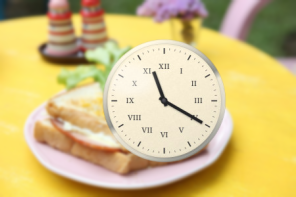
{"hour": 11, "minute": 20}
